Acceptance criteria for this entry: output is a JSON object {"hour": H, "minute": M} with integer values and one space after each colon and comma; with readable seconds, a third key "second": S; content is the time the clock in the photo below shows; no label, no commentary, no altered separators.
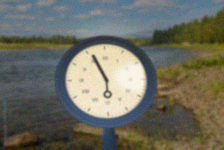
{"hour": 5, "minute": 56}
